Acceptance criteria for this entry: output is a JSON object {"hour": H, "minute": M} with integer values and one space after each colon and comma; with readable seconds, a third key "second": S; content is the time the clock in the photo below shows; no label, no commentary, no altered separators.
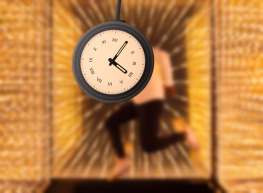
{"hour": 4, "minute": 5}
